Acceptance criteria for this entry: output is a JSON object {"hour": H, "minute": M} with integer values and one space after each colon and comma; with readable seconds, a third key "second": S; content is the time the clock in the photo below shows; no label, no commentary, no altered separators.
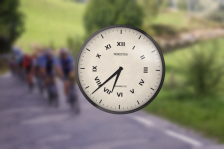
{"hour": 6, "minute": 38}
